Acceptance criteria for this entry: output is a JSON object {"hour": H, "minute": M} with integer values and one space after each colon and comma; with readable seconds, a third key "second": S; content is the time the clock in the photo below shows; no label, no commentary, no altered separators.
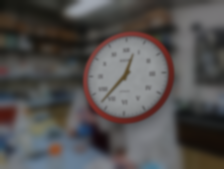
{"hour": 12, "minute": 37}
